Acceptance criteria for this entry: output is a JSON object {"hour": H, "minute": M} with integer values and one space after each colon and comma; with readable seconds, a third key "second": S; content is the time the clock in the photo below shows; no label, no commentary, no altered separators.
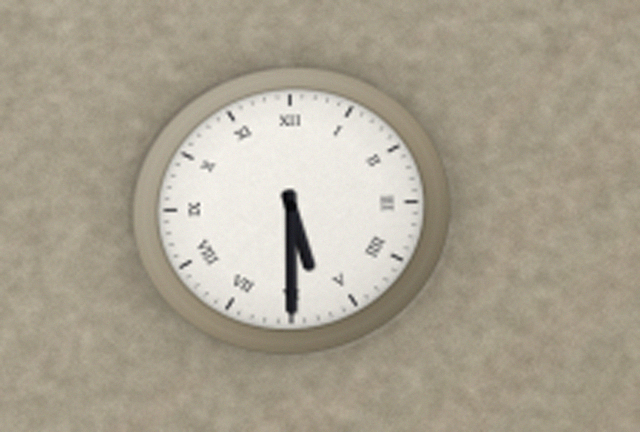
{"hour": 5, "minute": 30}
